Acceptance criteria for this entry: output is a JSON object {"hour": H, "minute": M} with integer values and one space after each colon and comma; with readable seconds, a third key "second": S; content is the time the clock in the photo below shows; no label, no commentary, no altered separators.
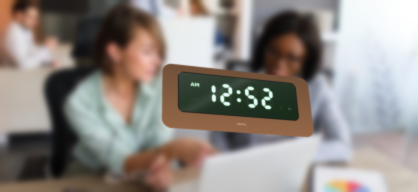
{"hour": 12, "minute": 52}
